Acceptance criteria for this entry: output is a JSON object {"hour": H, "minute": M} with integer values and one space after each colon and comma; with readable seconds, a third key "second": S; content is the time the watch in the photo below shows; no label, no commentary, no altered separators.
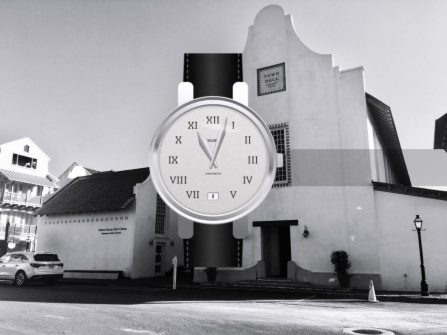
{"hour": 11, "minute": 3}
